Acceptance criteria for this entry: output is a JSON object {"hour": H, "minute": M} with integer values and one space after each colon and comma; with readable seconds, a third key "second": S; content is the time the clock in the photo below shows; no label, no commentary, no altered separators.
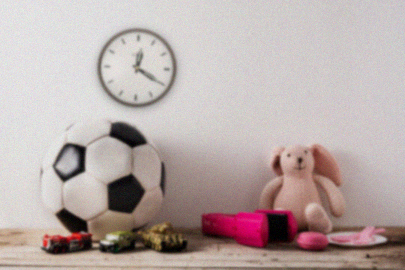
{"hour": 12, "minute": 20}
